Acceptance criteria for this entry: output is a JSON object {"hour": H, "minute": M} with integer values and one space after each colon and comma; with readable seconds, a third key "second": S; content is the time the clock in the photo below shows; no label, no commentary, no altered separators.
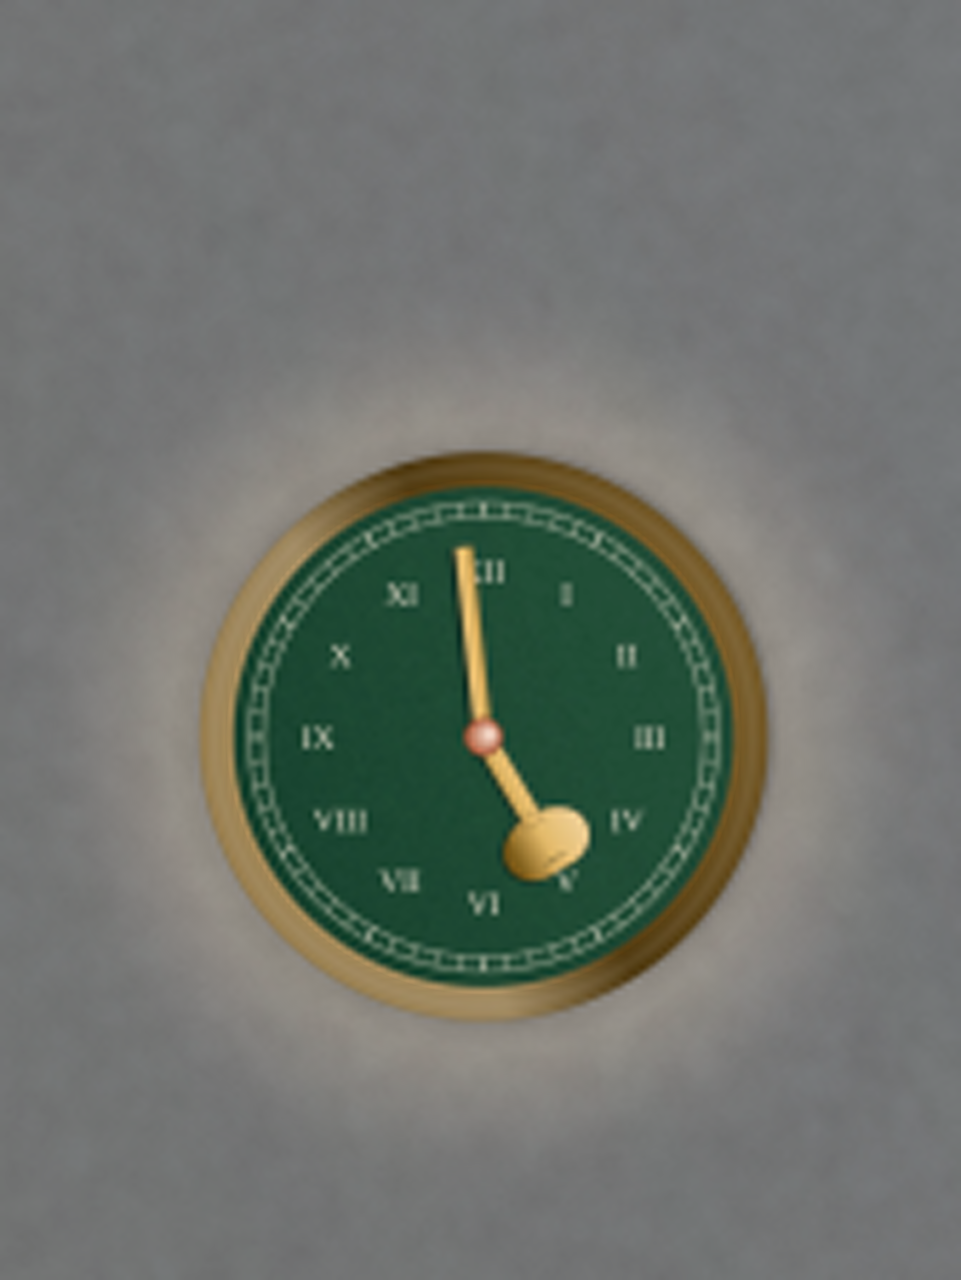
{"hour": 4, "minute": 59}
